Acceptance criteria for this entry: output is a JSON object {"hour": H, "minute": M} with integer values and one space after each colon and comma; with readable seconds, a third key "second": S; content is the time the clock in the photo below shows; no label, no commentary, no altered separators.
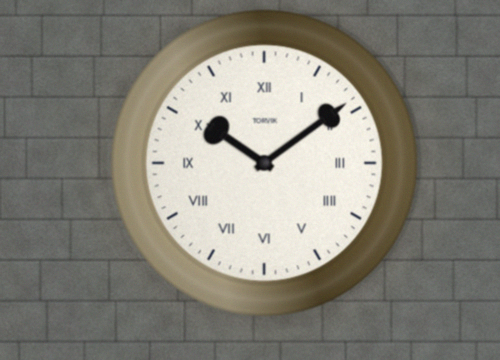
{"hour": 10, "minute": 9}
